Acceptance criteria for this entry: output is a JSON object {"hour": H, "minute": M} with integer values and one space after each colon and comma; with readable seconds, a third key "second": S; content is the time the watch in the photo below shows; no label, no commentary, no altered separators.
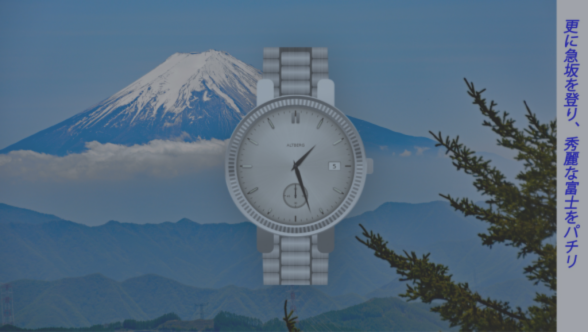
{"hour": 1, "minute": 27}
